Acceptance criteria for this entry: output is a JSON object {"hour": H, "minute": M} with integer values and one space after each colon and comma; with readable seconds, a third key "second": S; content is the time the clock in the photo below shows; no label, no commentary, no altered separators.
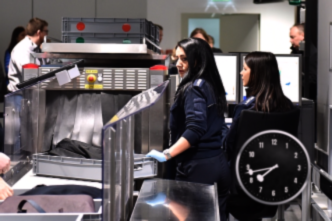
{"hour": 7, "minute": 43}
